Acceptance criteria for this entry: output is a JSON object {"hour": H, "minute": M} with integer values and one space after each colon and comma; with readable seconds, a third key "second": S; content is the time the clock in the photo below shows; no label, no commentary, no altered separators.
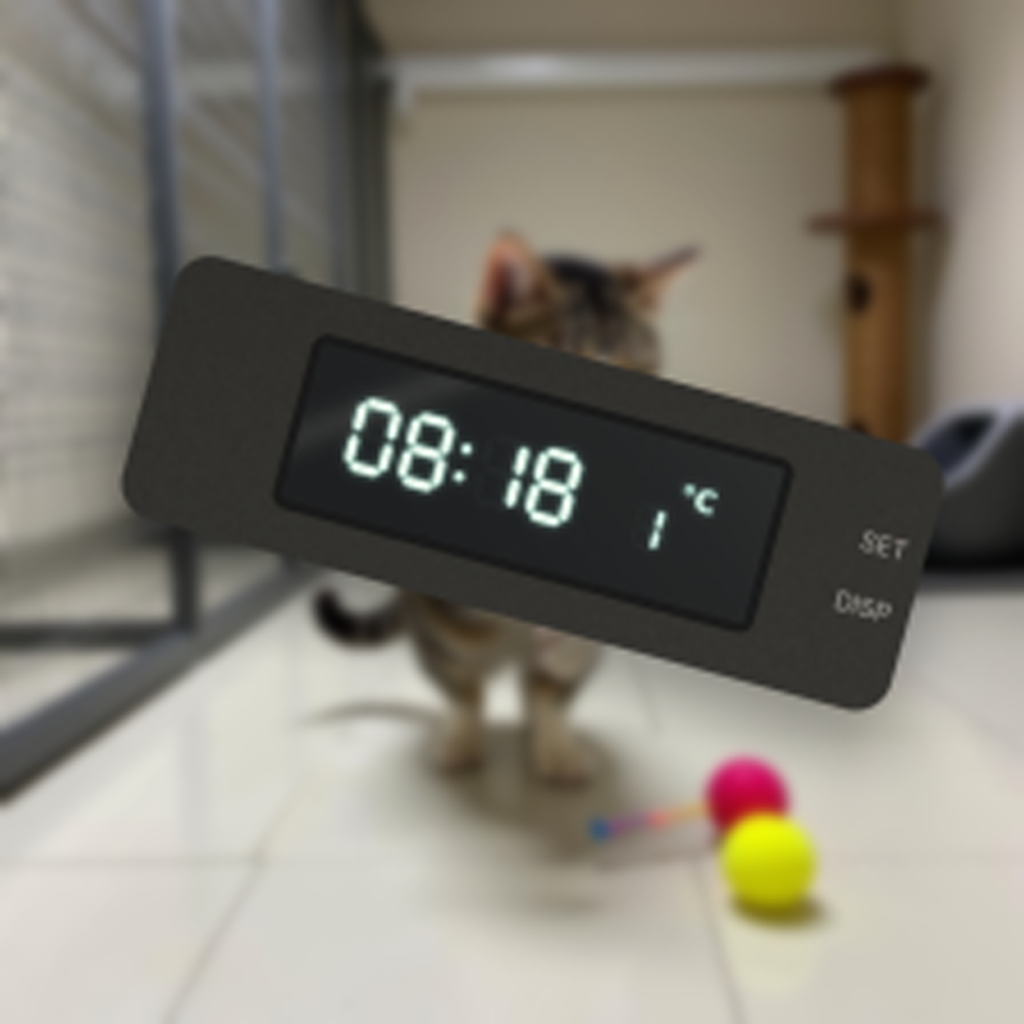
{"hour": 8, "minute": 18}
